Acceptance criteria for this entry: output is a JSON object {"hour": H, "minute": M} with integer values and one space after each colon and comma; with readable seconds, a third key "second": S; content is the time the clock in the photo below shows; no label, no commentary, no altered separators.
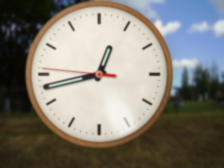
{"hour": 12, "minute": 42, "second": 46}
